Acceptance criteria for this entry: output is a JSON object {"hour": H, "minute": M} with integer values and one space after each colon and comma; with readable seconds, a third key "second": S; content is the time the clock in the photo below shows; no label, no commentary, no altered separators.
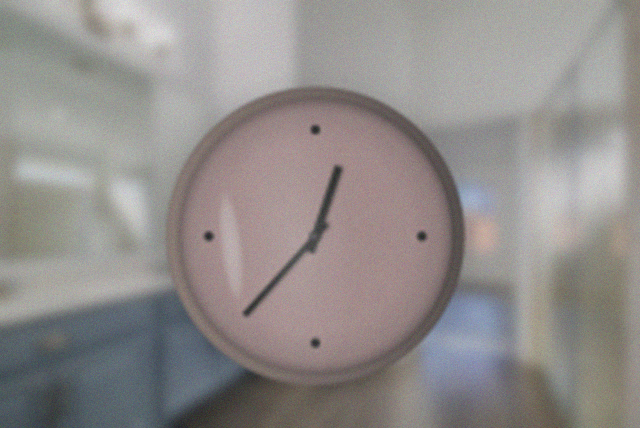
{"hour": 12, "minute": 37}
